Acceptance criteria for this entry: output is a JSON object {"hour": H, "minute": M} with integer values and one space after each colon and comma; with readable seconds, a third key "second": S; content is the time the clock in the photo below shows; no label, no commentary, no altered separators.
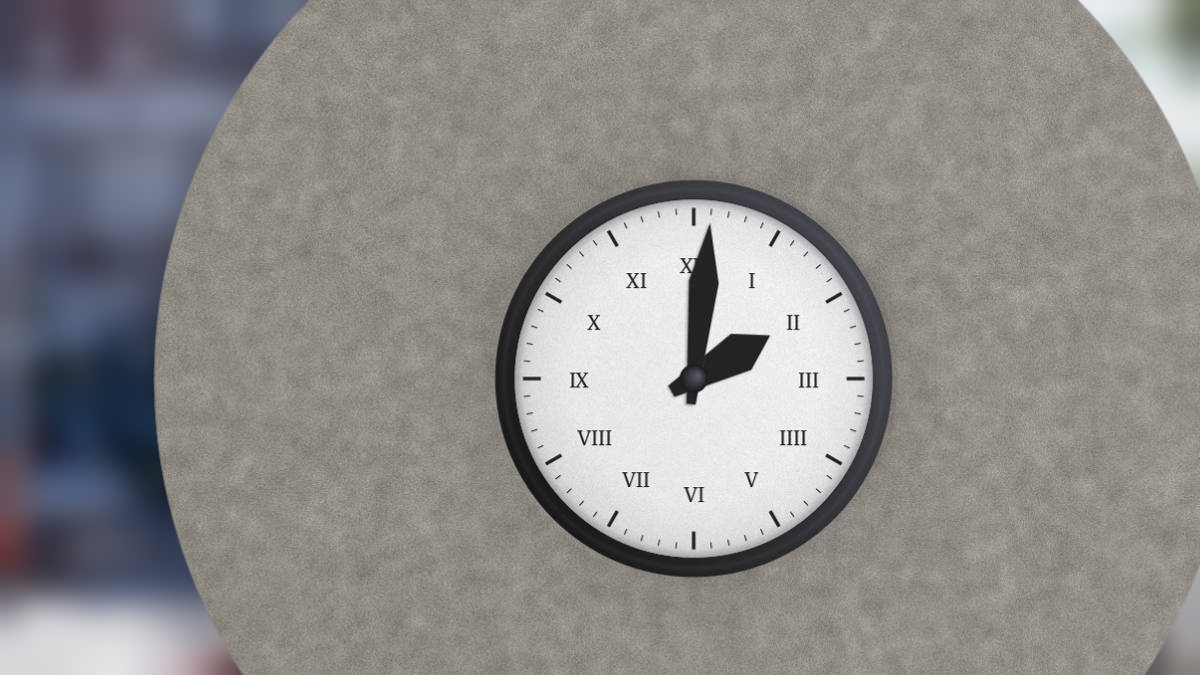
{"hour": 2, "minute": 1}
